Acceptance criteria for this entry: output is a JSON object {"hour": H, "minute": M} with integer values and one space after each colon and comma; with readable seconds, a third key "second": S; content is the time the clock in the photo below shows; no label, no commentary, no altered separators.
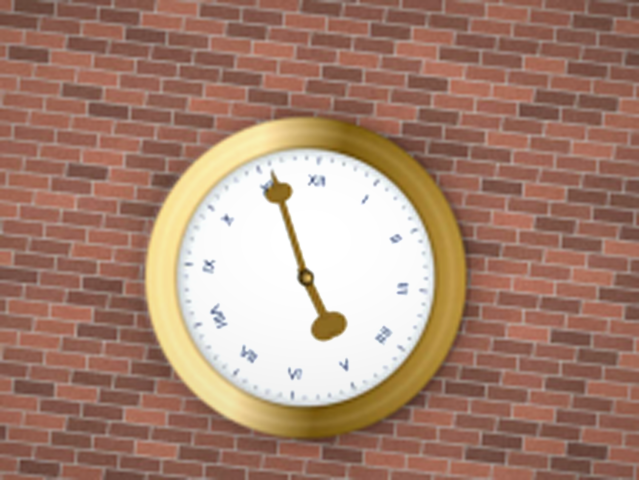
{"hour": 4, "minute": 56}
